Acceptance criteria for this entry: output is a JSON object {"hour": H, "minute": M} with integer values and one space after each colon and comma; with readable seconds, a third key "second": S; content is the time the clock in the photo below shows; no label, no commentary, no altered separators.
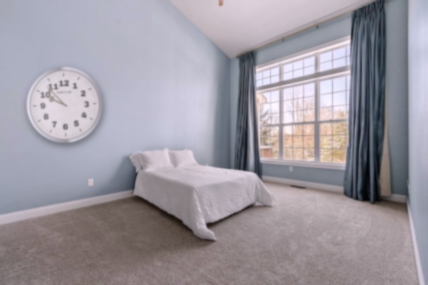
{"hour": 9, "minute": 53}
